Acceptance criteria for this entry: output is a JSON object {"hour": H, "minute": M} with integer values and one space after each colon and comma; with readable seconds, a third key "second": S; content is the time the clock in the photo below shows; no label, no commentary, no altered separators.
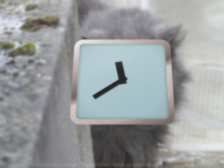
{"hour": 11, "minute": 39}
